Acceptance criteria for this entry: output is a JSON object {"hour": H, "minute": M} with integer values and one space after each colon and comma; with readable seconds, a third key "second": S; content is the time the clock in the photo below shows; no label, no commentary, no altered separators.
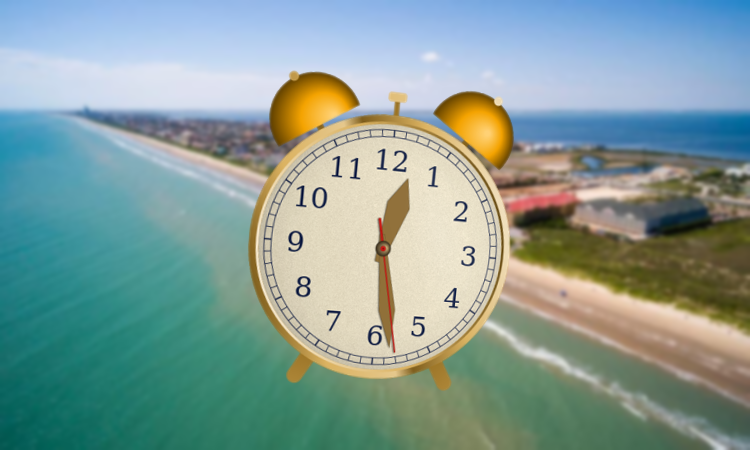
{"hour": 12, "minute": 28, "second": 28}
